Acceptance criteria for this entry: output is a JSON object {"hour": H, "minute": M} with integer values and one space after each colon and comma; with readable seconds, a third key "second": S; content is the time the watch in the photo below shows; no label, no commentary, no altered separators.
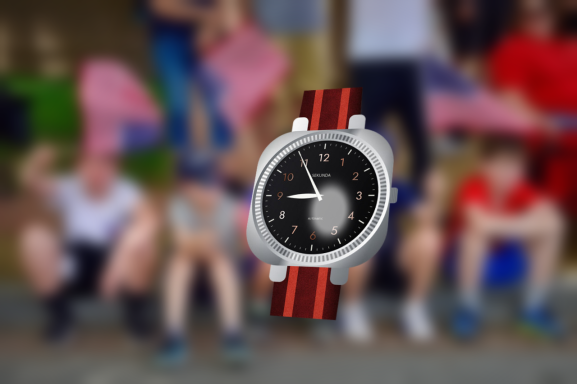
{"hour": 8, "minute": 55}
